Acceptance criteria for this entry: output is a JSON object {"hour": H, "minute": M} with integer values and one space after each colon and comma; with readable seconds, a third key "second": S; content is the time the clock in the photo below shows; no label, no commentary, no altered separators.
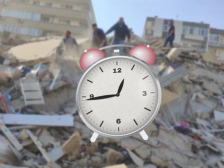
{"hour": 12, "minute": 44}
